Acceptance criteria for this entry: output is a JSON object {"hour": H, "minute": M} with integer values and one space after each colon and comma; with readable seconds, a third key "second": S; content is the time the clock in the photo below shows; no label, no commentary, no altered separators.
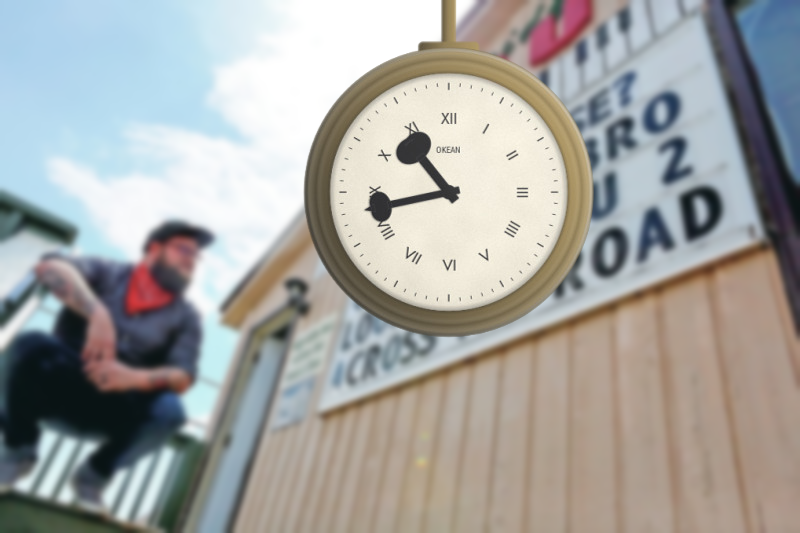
{"hour": 10, "minute": 43}
